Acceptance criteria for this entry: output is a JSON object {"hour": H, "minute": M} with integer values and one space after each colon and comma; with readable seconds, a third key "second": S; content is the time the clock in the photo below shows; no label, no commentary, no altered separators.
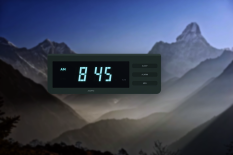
{"hour": 8, "minute": 45}
